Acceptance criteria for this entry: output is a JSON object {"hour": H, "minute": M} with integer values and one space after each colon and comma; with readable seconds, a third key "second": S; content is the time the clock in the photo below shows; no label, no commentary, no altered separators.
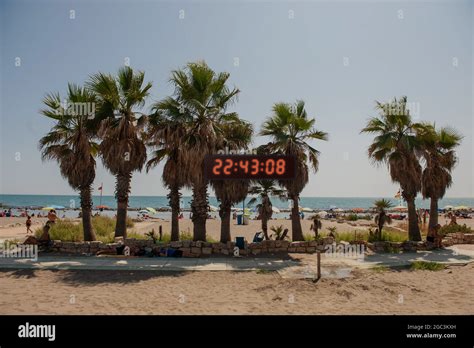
{"hour": 22, "minute": 43, "second": 8}
